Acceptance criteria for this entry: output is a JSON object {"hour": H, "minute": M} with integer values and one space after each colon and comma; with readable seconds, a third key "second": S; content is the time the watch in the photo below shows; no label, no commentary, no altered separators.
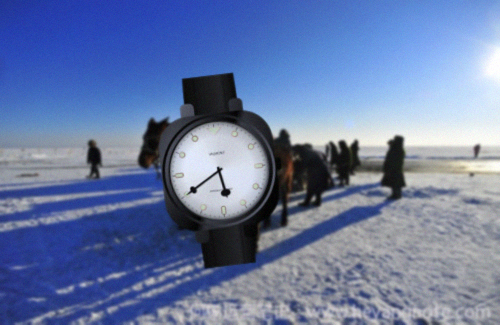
{"hour": 5, "minute": 40}
